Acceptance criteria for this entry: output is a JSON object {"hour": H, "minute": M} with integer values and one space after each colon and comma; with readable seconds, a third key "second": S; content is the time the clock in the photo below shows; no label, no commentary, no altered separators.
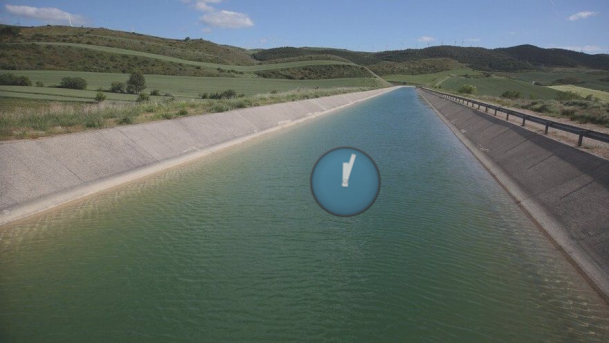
{"hour": 12, "minute": 3}
